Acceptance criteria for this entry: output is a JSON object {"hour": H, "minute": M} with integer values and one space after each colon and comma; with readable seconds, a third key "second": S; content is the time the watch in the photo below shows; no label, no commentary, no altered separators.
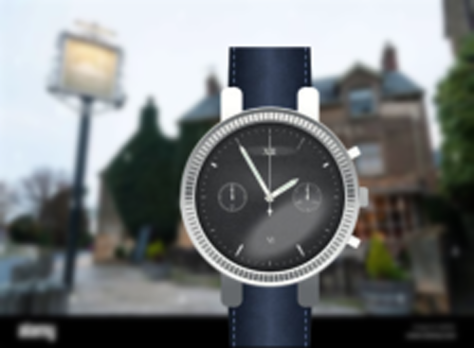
{"hour": 1, "minute": 55}
